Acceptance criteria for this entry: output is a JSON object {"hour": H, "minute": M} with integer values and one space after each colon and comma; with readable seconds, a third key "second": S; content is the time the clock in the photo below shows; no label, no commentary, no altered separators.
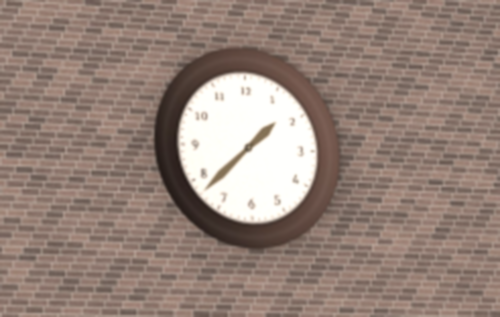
{"hour": 1, "minute": 38}
